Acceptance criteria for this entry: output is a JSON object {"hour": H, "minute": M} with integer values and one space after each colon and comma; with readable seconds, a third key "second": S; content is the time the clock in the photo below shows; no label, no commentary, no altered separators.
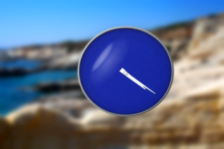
{"hour": 4, "minute": 21}
